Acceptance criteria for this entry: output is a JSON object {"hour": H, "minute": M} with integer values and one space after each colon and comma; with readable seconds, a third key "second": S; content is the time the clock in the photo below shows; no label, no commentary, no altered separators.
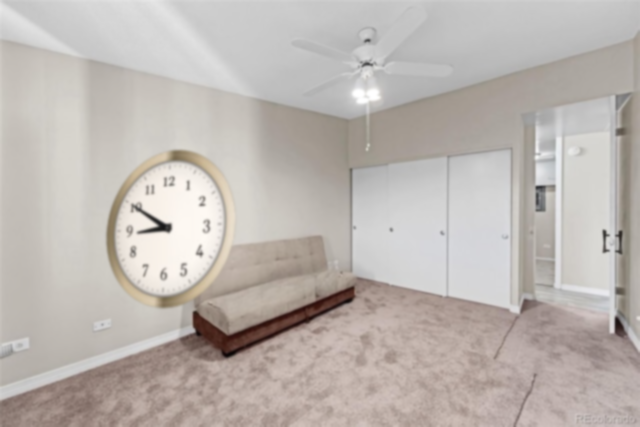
{"hour": 8, "minute": 50}
